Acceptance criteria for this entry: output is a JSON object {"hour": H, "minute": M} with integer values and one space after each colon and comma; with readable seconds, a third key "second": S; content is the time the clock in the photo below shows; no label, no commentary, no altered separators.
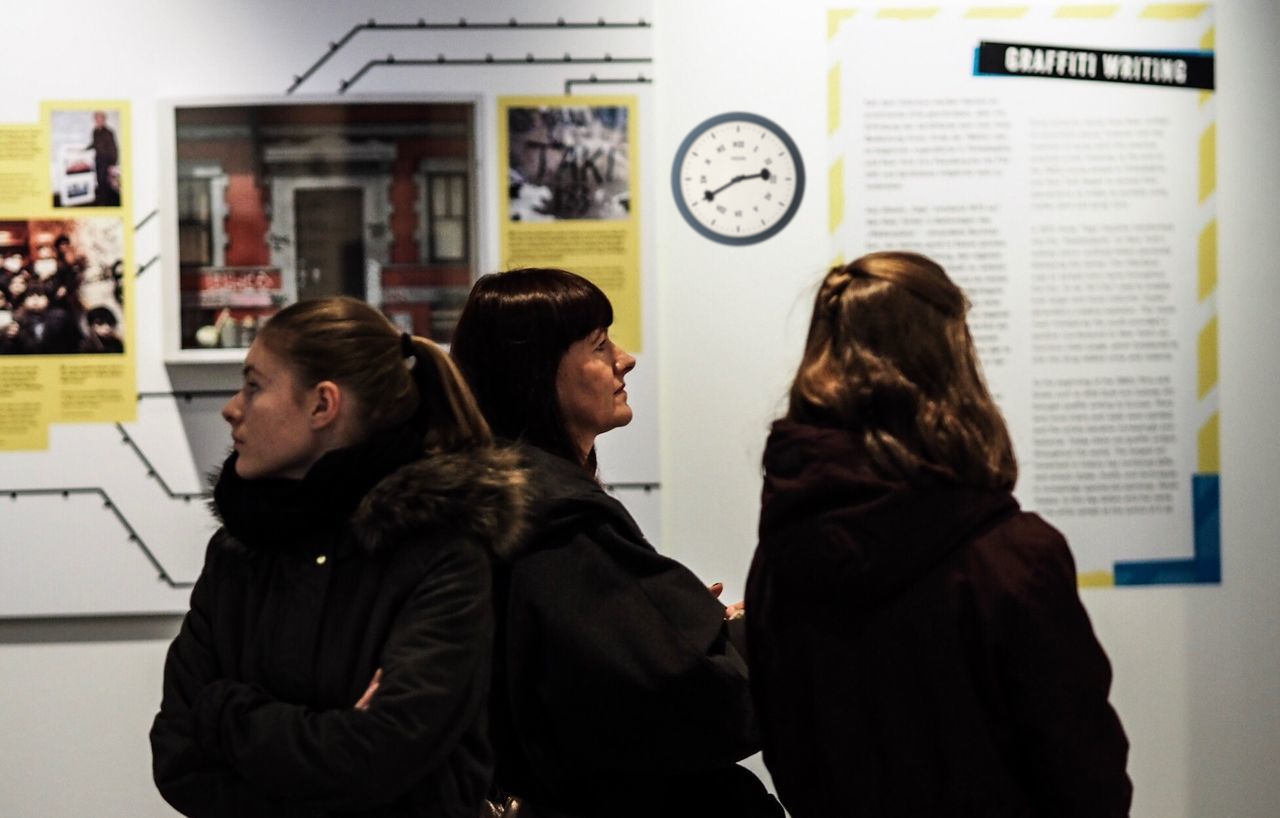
{"hour": 2, "minute": 40}
